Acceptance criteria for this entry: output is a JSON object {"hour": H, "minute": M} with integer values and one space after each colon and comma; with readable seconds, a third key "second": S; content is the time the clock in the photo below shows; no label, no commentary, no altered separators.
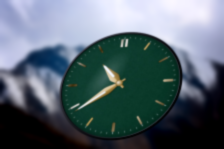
{"hour": 10, "minute": 39}
